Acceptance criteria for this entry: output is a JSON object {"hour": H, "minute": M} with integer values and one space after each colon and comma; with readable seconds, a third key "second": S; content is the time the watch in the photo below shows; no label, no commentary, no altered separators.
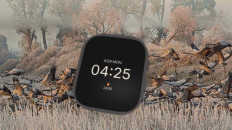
{"hour": 4, "minute": 25}
